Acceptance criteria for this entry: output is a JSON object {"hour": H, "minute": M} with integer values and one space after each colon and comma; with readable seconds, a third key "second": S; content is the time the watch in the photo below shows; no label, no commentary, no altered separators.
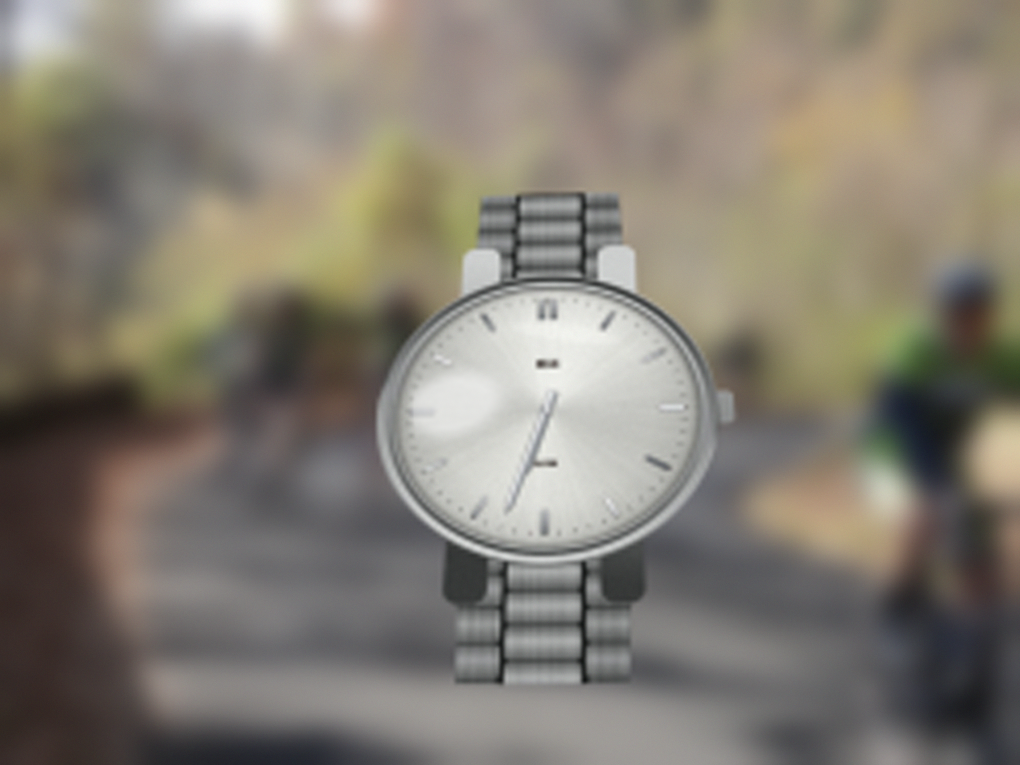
{"hour": 6, "minute": 33}
